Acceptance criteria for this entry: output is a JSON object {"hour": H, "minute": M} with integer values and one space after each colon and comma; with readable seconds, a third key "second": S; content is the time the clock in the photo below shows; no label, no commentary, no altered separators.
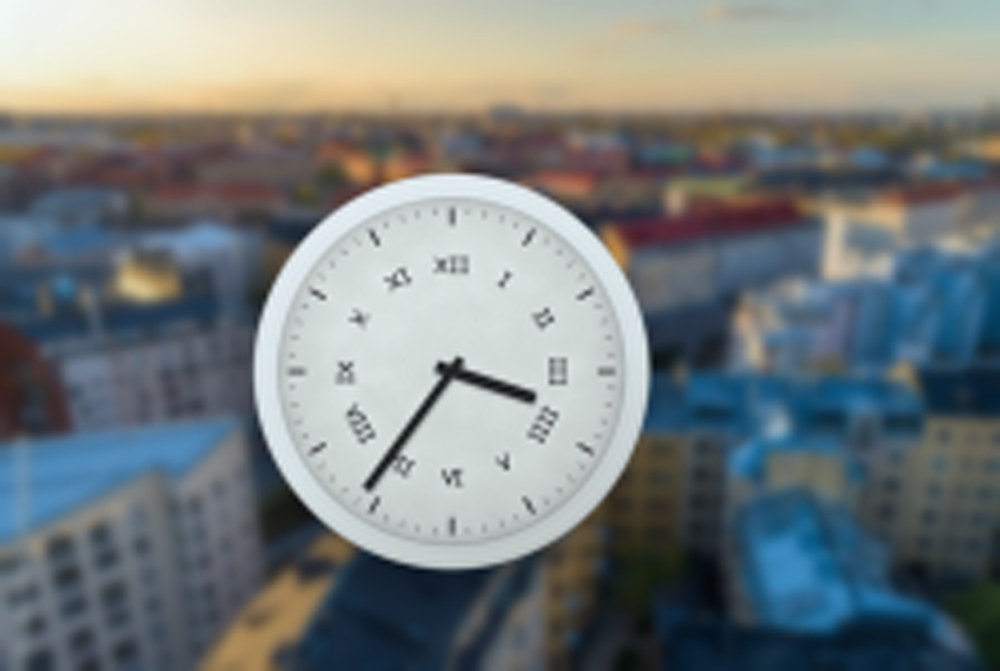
{"hour": 3, "minute": 36}
